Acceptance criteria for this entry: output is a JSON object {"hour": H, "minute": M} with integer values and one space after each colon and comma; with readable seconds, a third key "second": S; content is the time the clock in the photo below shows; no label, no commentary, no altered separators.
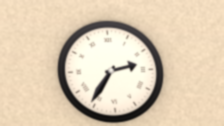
{"hour": 2, "minute": 36}
